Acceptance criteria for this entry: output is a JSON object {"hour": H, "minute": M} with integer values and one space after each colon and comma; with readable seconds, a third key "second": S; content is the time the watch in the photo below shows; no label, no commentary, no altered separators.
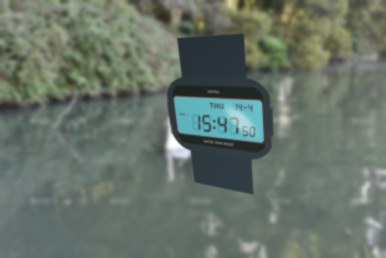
{"hour": 15, "minute": 47, "second": 50}
